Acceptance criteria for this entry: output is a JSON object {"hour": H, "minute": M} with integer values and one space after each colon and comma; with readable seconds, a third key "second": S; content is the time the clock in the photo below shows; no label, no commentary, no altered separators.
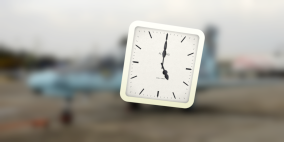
{"hour": 5, "minute": 0}
